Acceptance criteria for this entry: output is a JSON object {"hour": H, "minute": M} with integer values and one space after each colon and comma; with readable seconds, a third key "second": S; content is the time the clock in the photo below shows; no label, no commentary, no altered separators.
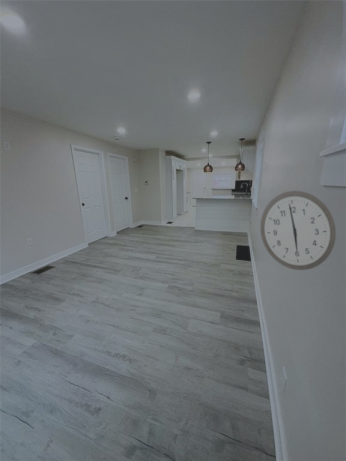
{"hour": 5, "minute": 59}
